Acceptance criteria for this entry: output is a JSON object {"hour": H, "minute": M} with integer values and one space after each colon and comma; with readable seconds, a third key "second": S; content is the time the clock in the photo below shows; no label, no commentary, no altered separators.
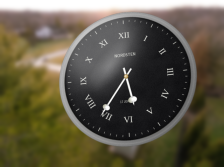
{"hour": 5, "minute": 36}
